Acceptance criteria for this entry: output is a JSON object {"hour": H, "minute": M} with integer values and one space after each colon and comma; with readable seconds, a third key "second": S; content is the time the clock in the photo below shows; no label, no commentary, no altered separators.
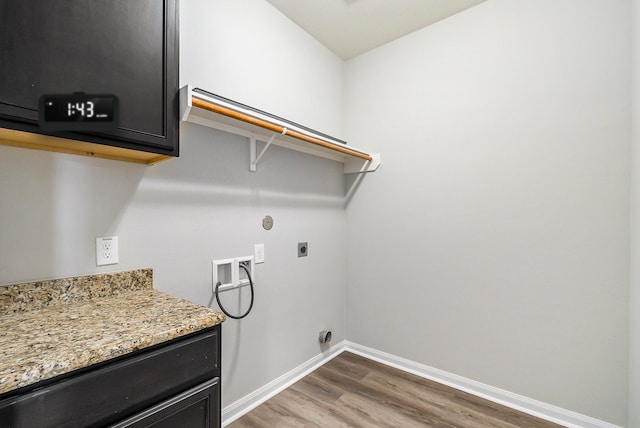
{"hour": 1, "minute": 43}
